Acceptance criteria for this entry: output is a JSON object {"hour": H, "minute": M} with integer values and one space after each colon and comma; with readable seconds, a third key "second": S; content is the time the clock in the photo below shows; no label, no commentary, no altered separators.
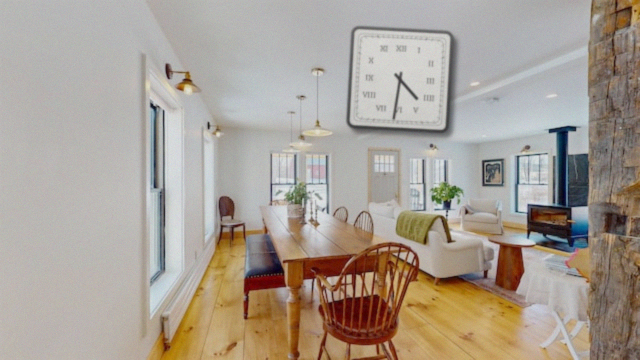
{"hour": 4, "minute": 31}
